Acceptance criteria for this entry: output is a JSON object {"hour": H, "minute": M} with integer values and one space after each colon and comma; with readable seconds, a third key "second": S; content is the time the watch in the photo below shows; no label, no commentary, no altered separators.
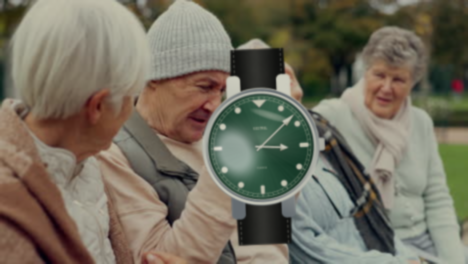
{"hour": 3, "minute": 8}
